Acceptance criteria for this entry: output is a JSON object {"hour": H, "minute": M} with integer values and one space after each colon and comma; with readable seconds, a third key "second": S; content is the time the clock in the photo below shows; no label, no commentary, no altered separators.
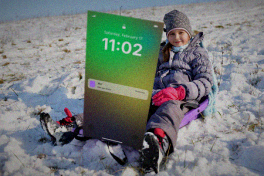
{"hour": 11, "minute": 2}
